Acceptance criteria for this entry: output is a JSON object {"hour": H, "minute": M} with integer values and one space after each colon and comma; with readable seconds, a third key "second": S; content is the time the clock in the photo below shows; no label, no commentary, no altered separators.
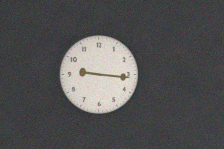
{"hour": 9, "minute": 16}
